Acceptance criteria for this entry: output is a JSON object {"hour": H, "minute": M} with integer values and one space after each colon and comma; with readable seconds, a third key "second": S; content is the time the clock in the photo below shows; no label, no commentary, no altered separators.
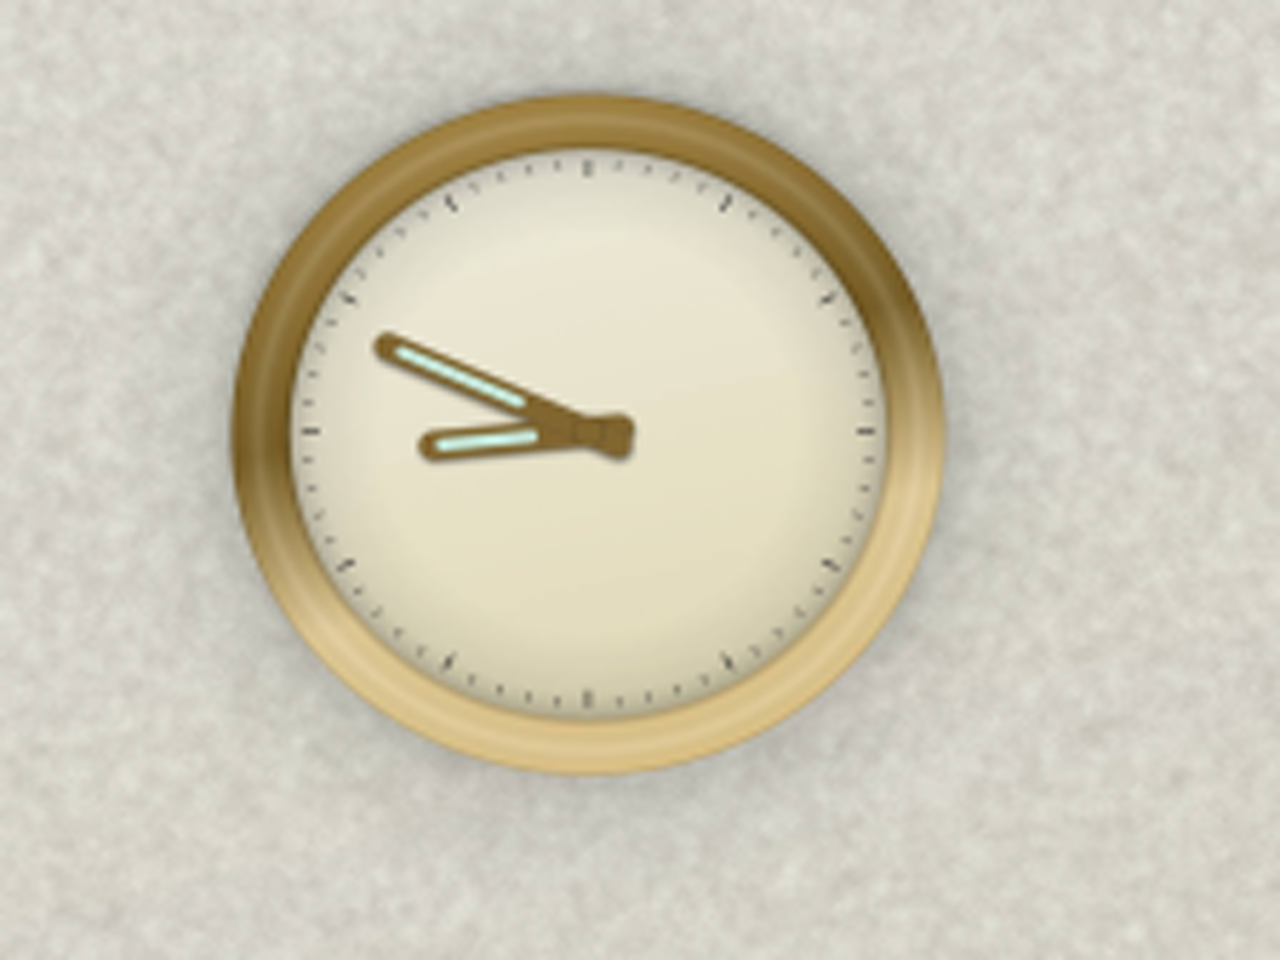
{"hour": 8, "minute": 49}
